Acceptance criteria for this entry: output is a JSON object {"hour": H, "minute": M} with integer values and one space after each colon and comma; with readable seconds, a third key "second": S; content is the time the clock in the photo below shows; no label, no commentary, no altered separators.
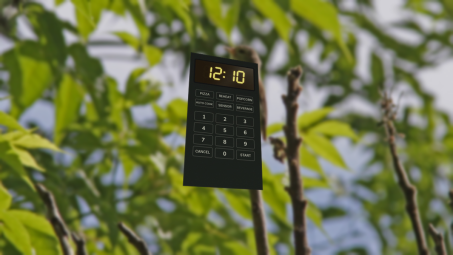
{"hour": 12, "minute": 10}
